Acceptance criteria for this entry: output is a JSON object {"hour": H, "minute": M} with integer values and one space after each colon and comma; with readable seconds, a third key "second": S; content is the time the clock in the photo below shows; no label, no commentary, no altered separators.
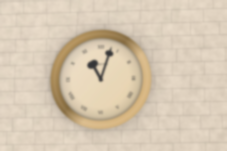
{"hour": 11, "minute": 3}
